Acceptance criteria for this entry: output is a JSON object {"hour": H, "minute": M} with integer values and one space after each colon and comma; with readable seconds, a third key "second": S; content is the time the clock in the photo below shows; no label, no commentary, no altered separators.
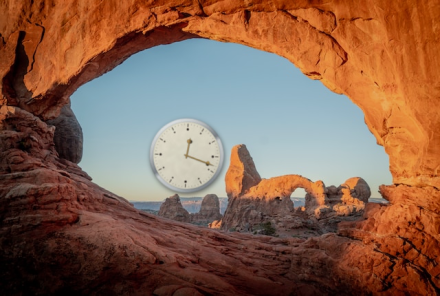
{"hour": 12, "minute": 18}
